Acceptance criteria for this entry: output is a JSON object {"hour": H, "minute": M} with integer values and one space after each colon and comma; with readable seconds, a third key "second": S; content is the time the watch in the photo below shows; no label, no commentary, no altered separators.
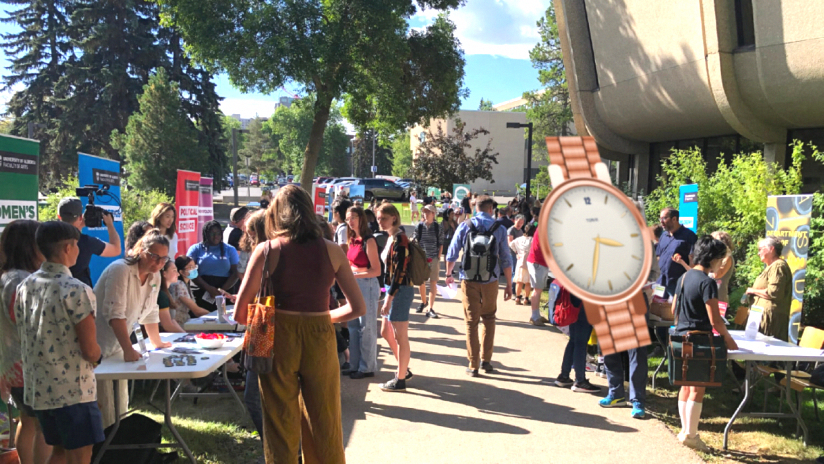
{"hour": 3, "minute": 34}
